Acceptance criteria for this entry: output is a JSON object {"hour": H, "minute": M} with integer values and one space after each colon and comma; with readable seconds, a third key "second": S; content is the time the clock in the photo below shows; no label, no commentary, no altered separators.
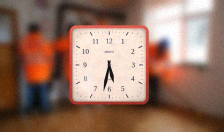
{"hour": 5, "minute": 32}
